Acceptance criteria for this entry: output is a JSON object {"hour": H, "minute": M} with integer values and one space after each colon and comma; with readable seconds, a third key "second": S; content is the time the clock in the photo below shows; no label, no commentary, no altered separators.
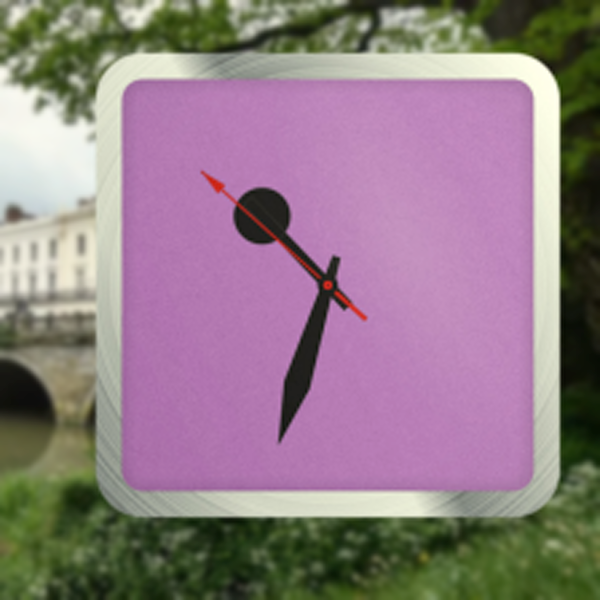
{"hour": 10, "minute": 32, "second": 52}
